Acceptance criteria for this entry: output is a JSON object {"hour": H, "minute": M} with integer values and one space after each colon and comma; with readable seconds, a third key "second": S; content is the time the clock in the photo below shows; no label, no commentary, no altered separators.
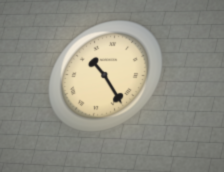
{"hour": 10, "minute": 23}
